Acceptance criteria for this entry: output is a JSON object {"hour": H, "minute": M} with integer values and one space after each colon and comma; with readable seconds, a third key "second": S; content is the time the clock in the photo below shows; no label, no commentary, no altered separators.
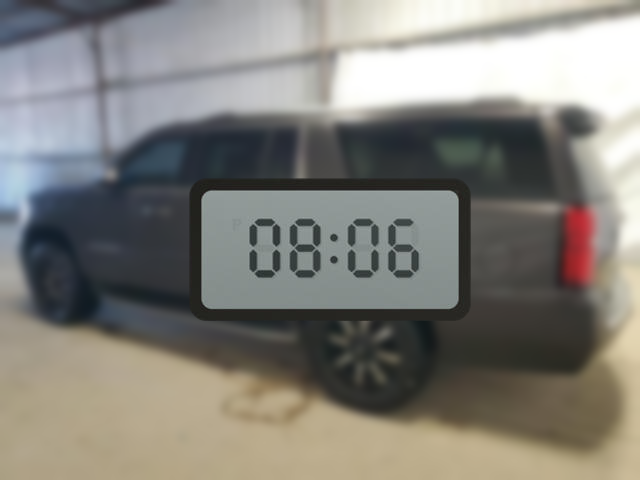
{"hour": 8, "minute": 6}
